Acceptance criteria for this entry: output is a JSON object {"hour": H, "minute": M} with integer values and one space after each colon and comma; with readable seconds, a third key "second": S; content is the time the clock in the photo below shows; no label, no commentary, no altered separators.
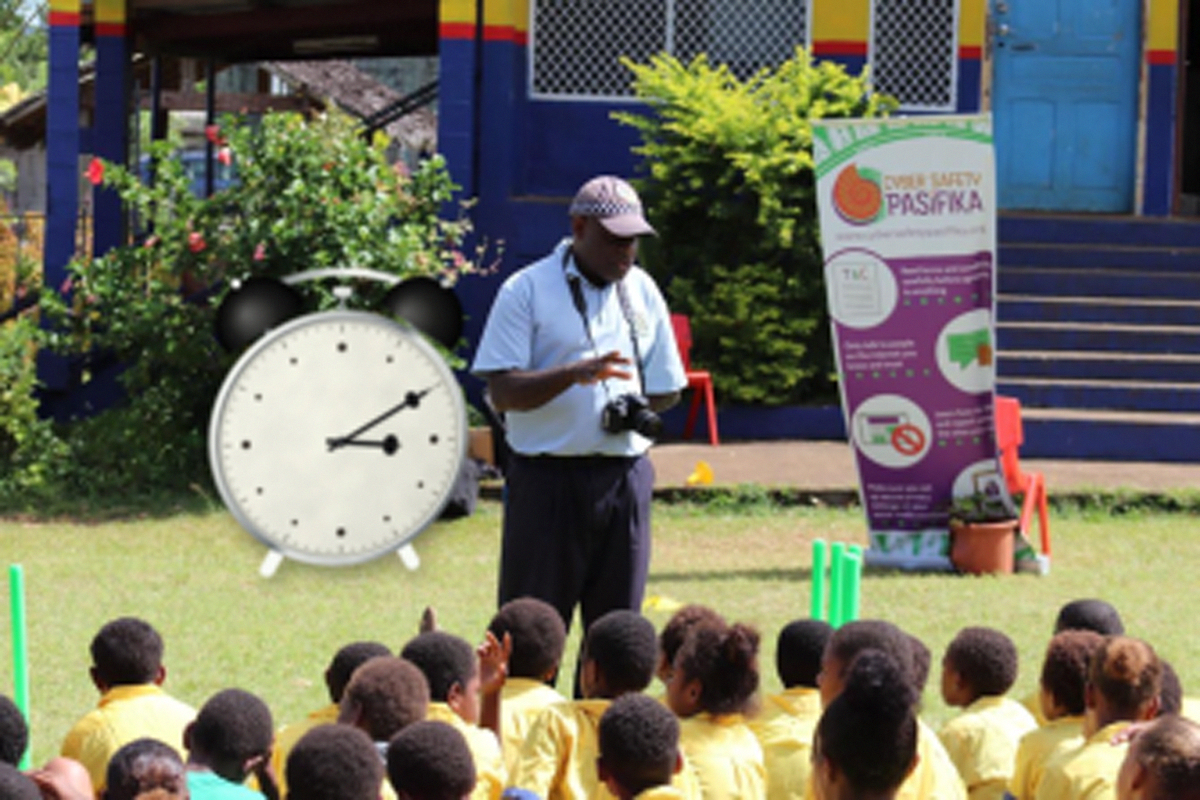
{"hour": 3, "minute": 10}
